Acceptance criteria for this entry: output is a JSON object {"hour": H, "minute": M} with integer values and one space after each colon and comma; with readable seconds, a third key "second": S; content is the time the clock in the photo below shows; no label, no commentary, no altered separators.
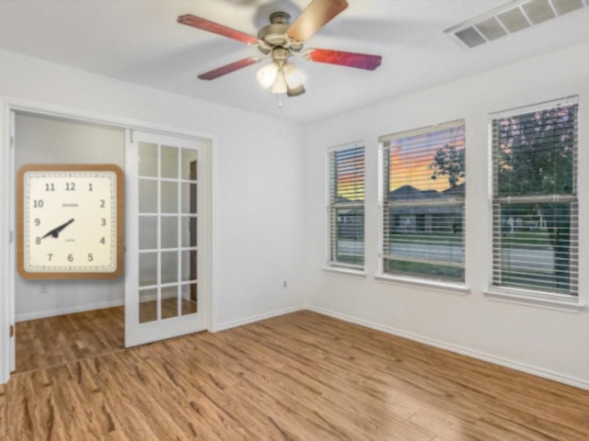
{"hour": 7, "minute": 40}
